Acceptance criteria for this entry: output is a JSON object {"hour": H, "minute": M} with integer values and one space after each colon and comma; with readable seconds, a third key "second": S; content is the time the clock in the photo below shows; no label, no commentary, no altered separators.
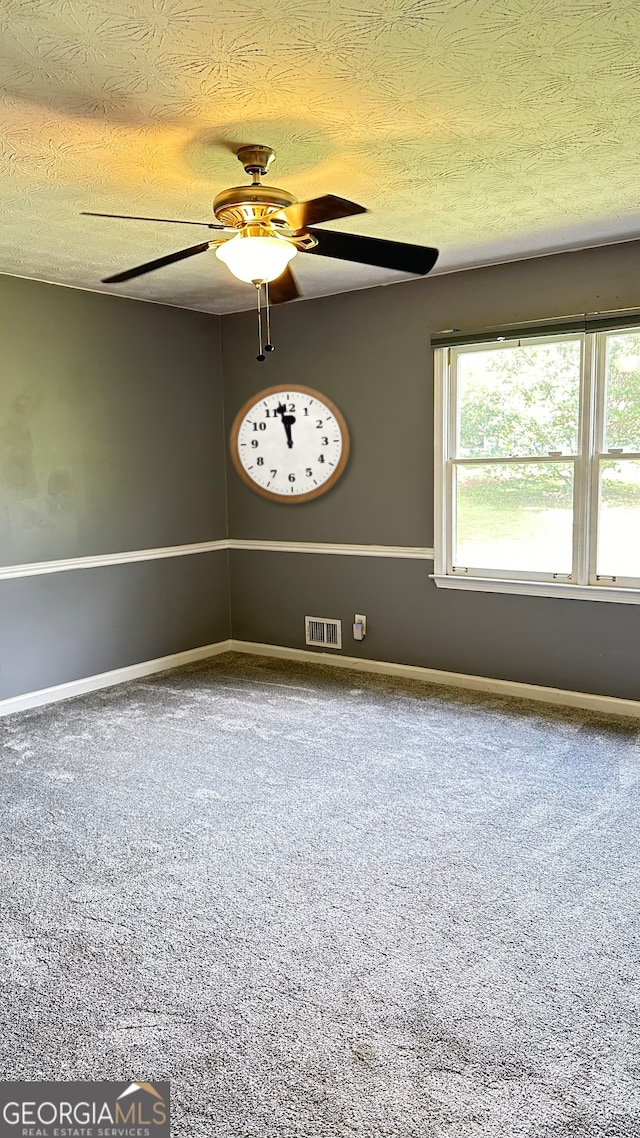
{"hour": 11, "minute": 58}
